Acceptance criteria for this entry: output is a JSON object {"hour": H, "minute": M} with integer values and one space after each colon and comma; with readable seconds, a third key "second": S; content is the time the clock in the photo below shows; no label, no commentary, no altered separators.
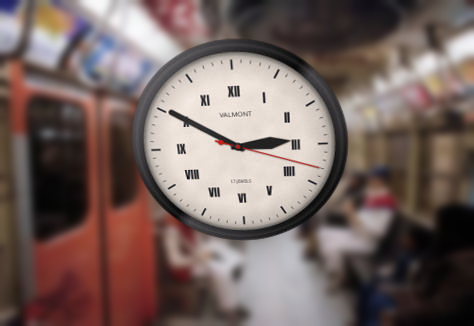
{"hour": 2, "minute": 50, "second": 18}
